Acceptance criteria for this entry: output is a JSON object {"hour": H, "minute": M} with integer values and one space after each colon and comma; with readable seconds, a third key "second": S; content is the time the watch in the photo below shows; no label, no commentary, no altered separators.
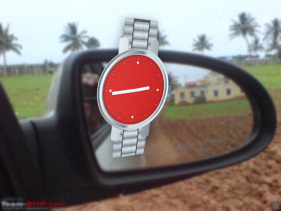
{"hour": 2, "minute": 44}
